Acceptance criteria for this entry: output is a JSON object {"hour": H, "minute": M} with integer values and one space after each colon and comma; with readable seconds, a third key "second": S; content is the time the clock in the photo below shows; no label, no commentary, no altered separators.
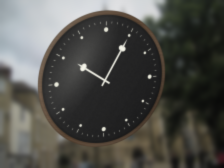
{"hour": 10, "minute": 5}
